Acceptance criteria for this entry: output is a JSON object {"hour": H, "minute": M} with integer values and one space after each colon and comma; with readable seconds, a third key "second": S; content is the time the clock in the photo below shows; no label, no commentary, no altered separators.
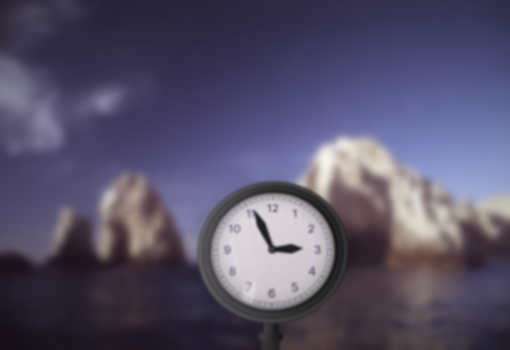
{"hour": 2, "minute": 56}
